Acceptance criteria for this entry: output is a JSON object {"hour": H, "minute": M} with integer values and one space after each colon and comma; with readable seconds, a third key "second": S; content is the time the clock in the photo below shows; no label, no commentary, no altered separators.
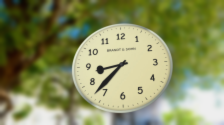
{"hour": 8, "minute": 37}
